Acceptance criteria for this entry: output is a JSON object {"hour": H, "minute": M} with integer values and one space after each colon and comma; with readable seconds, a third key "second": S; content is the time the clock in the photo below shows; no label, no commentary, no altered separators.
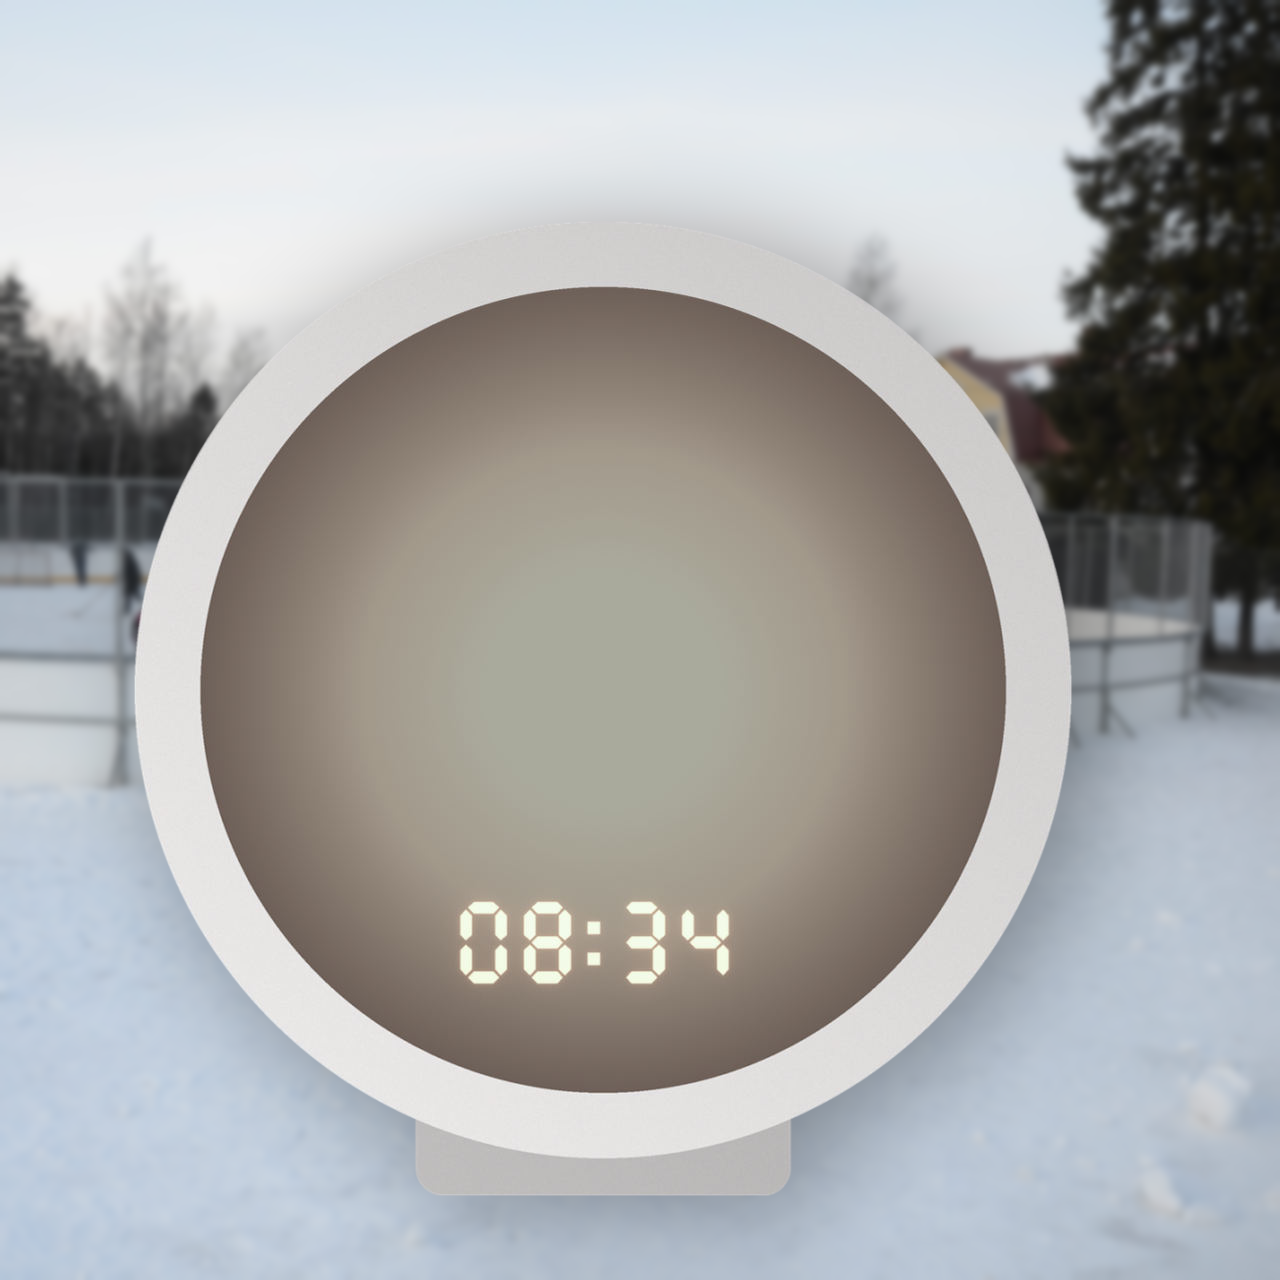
{"hour": 8, "minute": 34}
